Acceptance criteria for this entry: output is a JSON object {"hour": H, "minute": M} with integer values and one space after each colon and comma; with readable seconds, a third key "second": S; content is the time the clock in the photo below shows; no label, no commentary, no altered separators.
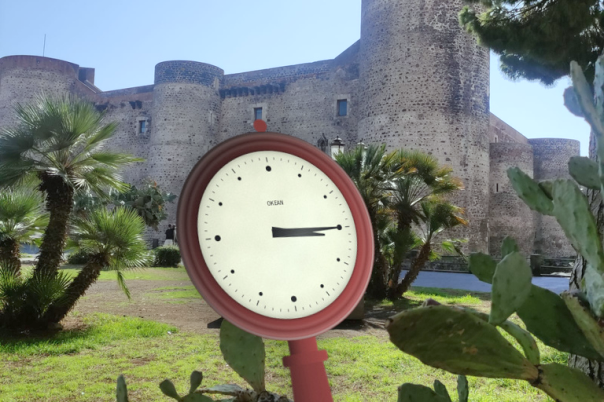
{"hour": 3, "minute": 15}
